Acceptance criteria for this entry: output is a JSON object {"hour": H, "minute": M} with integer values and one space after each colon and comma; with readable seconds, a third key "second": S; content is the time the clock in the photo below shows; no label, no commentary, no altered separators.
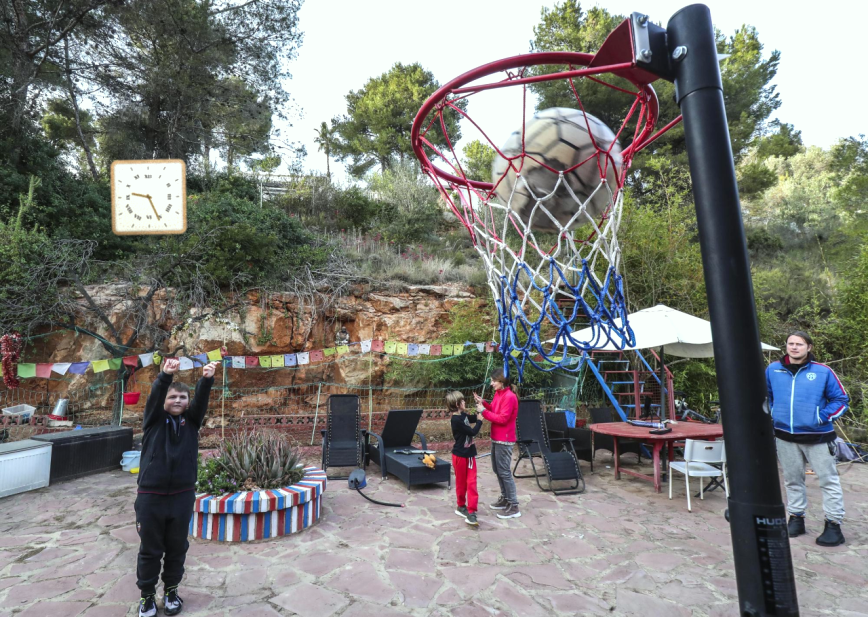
{"hour": 9, "minute": 26}
